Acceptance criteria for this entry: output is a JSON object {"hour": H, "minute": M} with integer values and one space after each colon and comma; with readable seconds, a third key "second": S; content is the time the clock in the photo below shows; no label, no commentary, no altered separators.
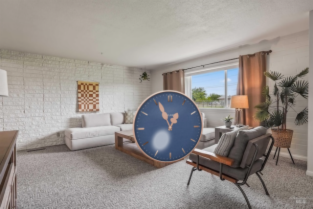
{"hour": 12, "minute": 56}
